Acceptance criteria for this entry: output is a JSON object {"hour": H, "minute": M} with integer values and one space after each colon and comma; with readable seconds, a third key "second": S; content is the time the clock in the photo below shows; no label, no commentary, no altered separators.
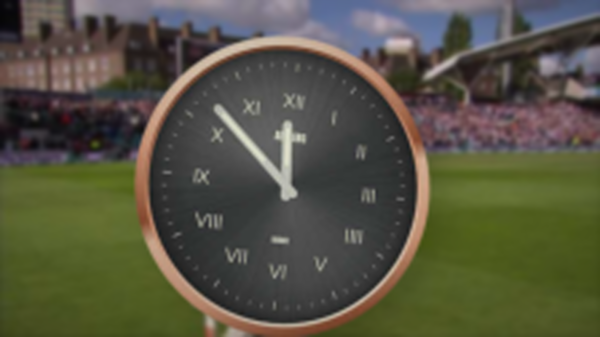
{"hour": 11, "minute": 52}
